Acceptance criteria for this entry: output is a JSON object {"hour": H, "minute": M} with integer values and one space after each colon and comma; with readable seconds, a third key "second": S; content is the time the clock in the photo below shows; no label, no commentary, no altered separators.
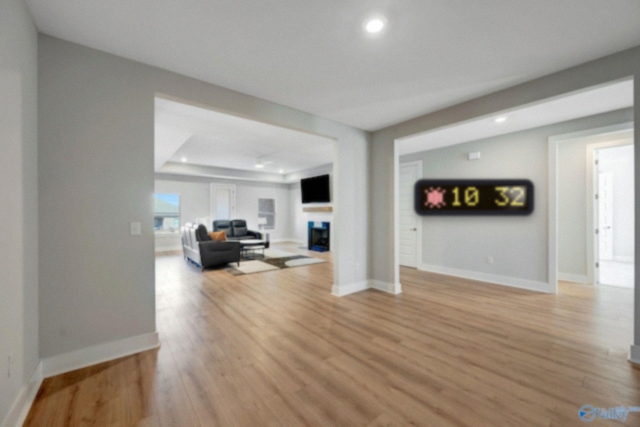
{"hour": 10, "minute": 32}
